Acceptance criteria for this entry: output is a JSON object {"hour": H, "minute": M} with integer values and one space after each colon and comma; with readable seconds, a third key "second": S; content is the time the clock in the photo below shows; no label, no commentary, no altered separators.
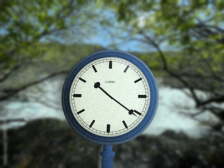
{"hour": 10, "minute": 21}
